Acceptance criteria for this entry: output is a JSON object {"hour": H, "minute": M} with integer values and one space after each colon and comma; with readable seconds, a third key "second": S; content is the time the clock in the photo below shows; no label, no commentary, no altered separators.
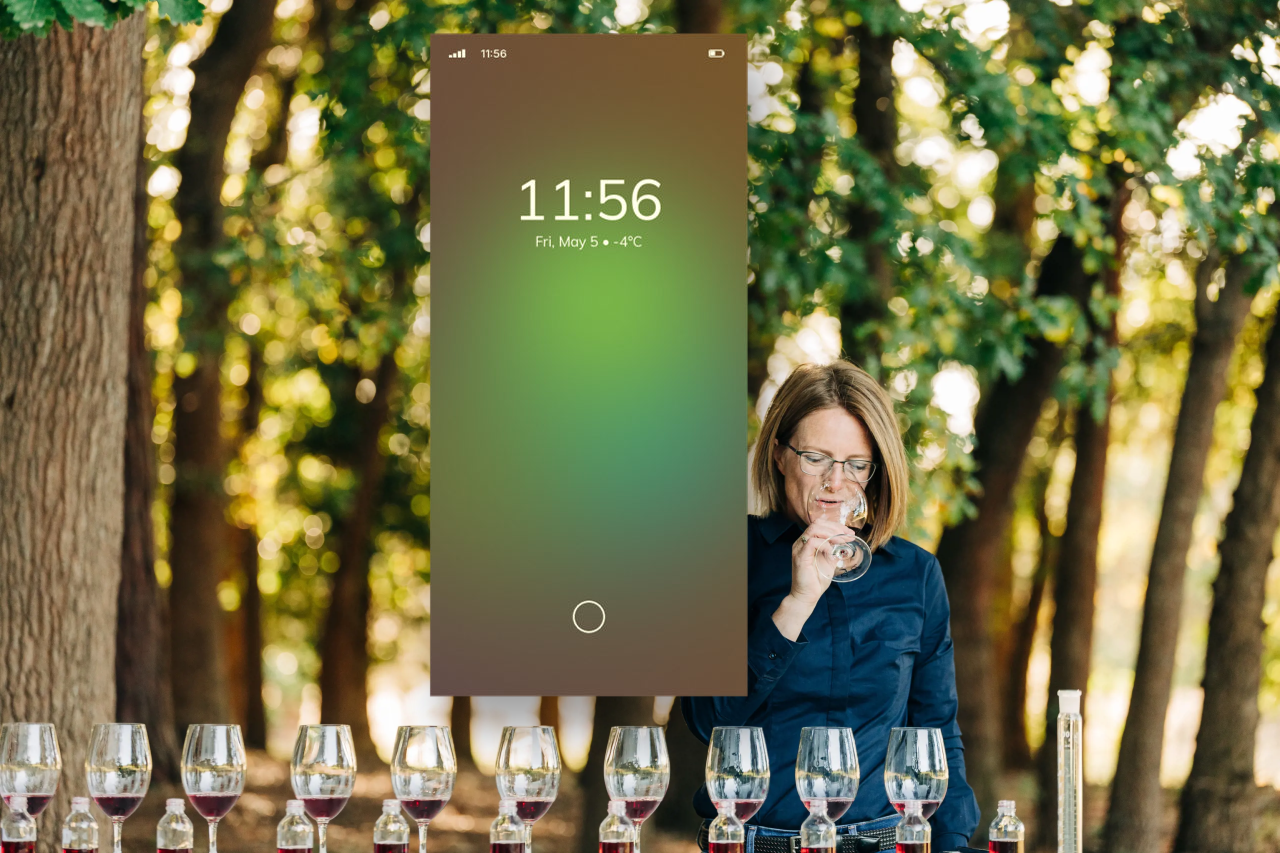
{"hour": 11, "minute": 56}
